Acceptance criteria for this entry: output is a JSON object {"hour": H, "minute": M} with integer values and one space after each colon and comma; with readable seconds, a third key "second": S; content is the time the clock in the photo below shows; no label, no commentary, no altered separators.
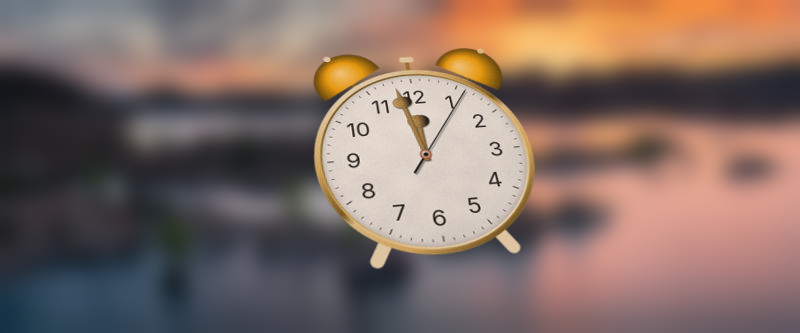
{"hour": 11, "minute": 58, "second": 6}
